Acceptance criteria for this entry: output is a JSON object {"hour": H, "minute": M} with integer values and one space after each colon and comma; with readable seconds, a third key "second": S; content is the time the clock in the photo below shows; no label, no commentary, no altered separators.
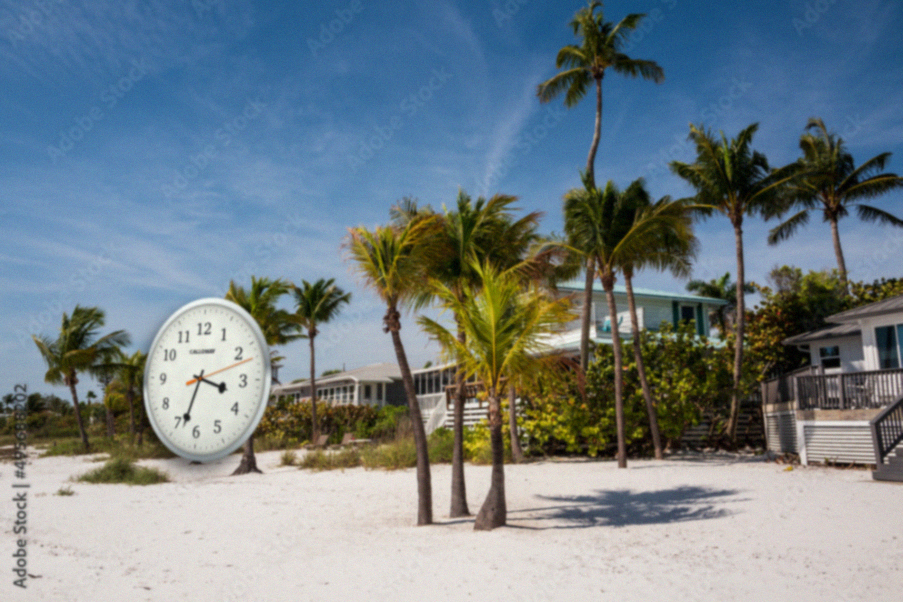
{"hour": 3, "minute": 33, "second": 12}
